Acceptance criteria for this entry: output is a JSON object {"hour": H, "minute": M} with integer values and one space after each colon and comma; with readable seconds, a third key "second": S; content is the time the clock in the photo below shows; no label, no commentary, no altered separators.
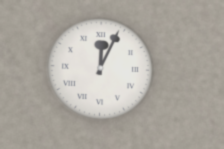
{"hour": 12, "minute": 4}
